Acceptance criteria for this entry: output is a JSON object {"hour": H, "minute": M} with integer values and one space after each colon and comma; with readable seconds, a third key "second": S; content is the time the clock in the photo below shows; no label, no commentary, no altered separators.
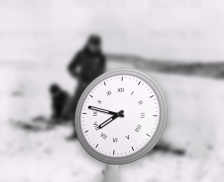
{"hour": 7, "minute": 47}
